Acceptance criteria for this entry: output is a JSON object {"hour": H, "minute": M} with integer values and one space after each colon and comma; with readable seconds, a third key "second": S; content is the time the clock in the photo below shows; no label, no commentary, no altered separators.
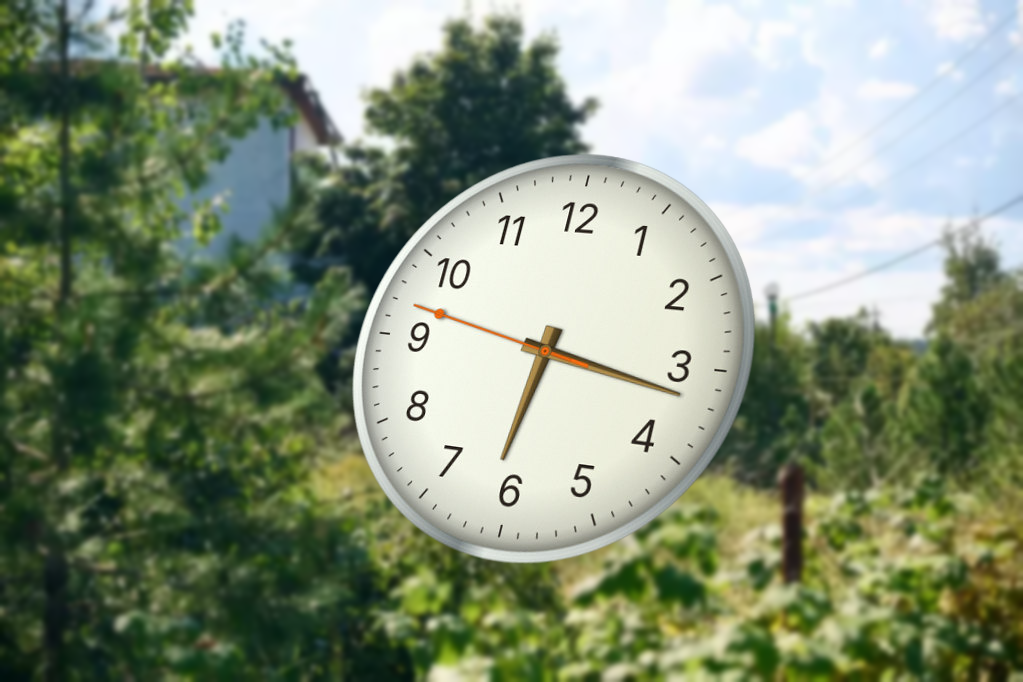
{"hour": 6, "minute": 16, "second": 47}
